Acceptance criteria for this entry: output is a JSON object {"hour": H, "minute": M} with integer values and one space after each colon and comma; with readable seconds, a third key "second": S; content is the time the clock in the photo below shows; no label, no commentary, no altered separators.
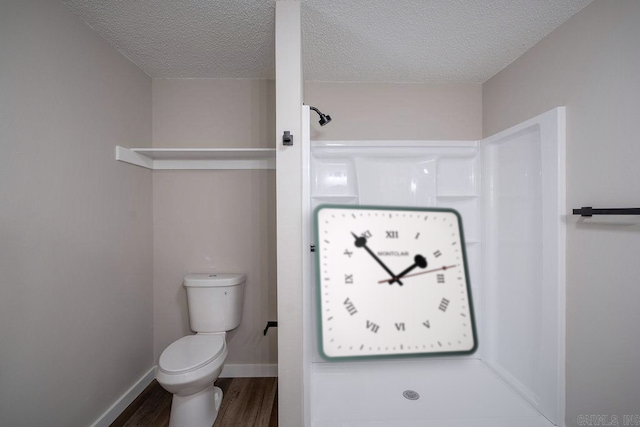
{"hour": 1, "minute": 53, "second": 13}
